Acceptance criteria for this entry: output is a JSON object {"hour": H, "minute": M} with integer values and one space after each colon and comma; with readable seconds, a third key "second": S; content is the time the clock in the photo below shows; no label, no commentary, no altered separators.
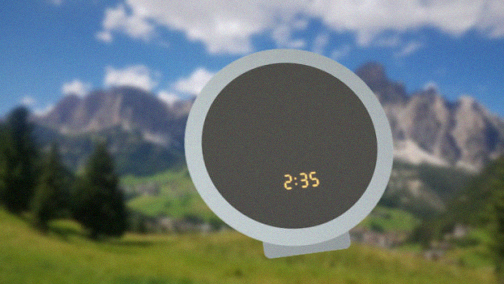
{"hour": 2, "minute": 35}
